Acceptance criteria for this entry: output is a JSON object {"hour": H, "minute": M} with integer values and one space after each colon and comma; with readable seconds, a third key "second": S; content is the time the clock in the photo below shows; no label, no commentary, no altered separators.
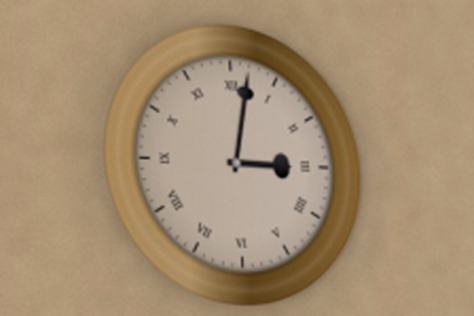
{"hour": 3, "minute": 2}
